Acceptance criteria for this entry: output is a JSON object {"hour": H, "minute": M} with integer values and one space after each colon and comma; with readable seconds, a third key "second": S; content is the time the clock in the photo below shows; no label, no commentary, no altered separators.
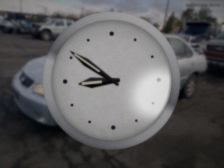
{"hour": 8, "minute": 51}
